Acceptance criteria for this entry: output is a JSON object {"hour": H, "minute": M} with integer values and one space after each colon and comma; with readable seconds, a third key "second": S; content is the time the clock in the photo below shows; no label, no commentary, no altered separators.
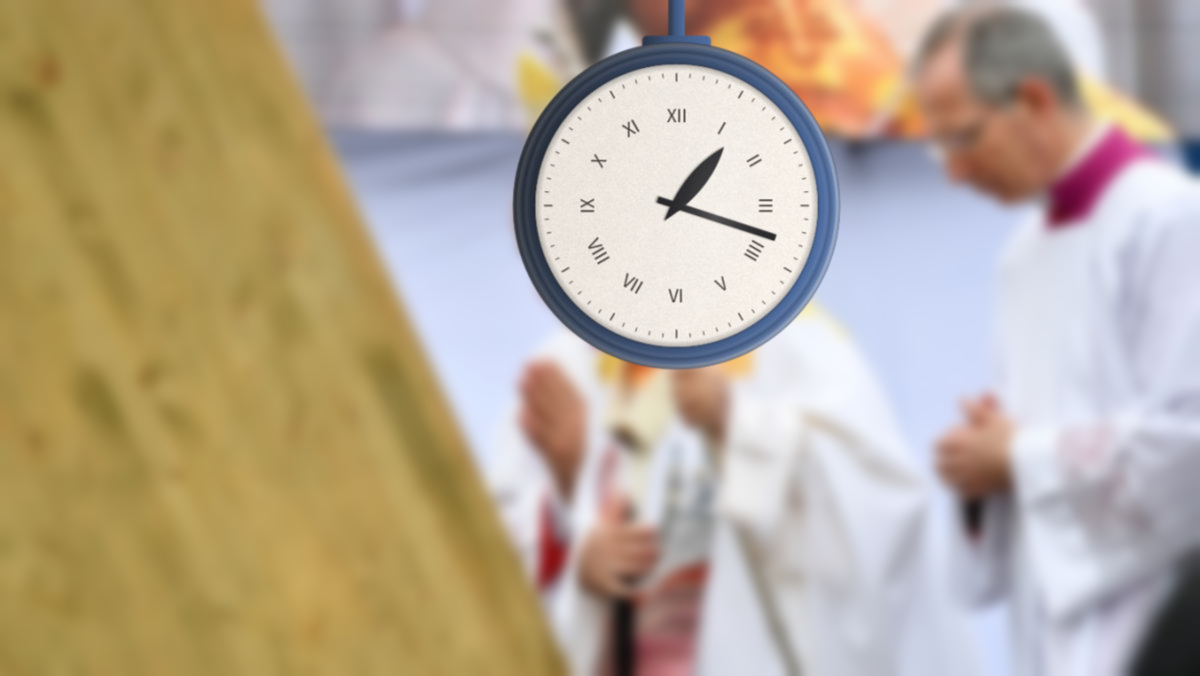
{"hour": 1, "minute": 18}
